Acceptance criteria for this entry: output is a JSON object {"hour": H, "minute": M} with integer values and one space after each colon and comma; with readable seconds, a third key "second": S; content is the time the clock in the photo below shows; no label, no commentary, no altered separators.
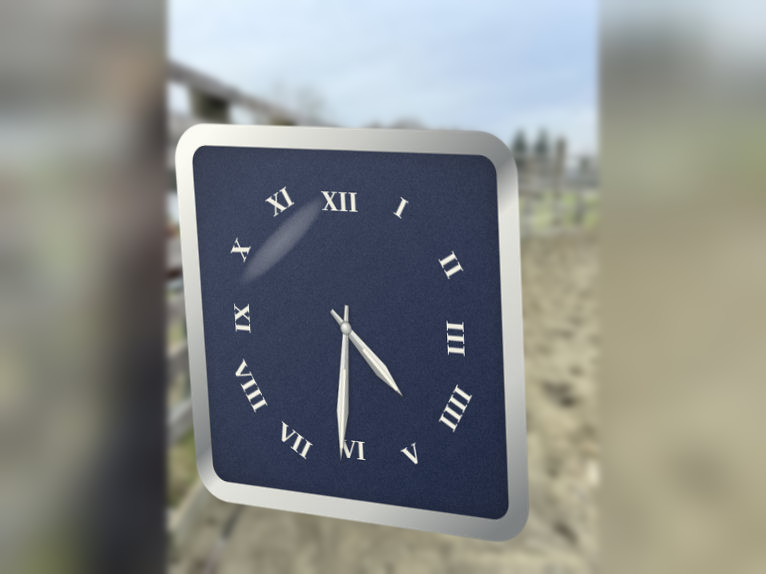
{"hour": 4, "minute": 31}
